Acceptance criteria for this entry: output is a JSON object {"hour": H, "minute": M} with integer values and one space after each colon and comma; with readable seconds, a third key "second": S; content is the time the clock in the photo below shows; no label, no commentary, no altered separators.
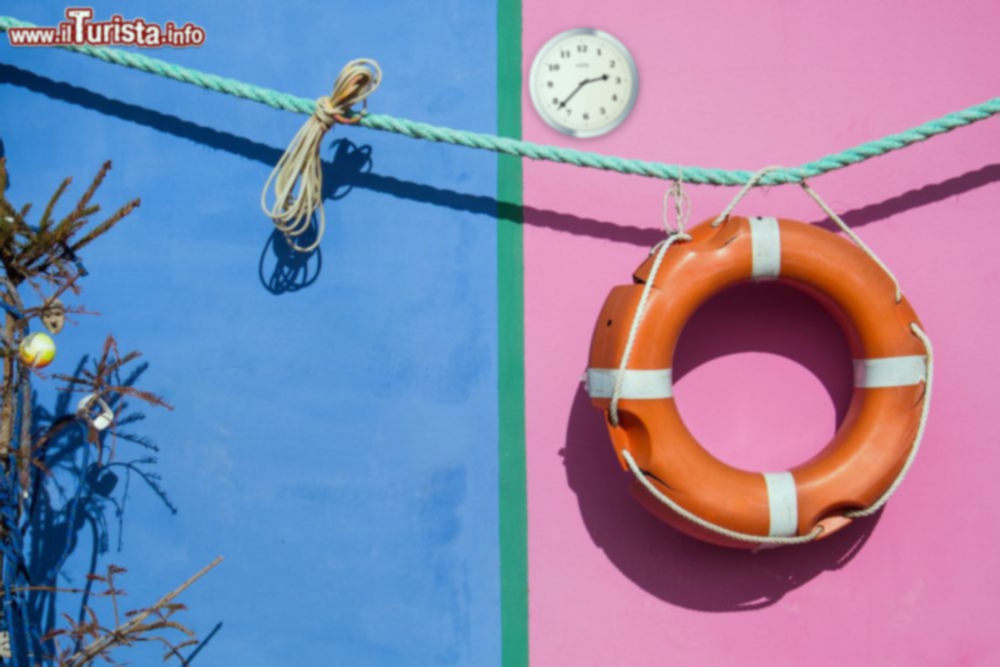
{"hour": 2, "minute": 38}
